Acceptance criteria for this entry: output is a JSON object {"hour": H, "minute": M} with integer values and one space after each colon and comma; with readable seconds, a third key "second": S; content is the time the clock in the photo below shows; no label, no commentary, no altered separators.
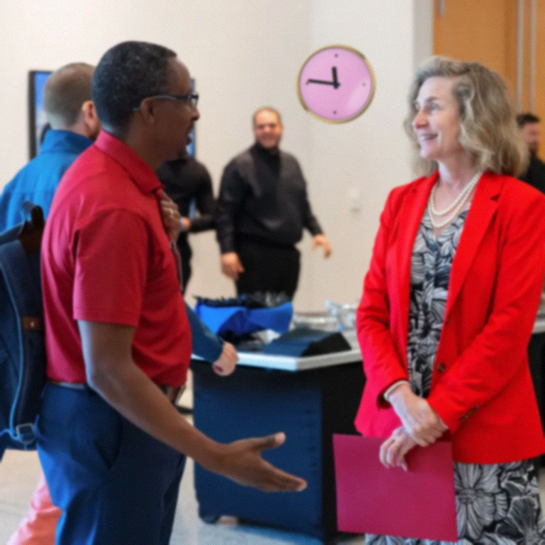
{"hour": 11, "minute": 46}
